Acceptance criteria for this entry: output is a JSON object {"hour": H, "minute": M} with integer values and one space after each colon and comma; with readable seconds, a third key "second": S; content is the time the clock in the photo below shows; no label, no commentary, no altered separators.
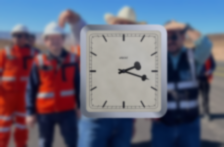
{"hour": 2, "minute": 18}
